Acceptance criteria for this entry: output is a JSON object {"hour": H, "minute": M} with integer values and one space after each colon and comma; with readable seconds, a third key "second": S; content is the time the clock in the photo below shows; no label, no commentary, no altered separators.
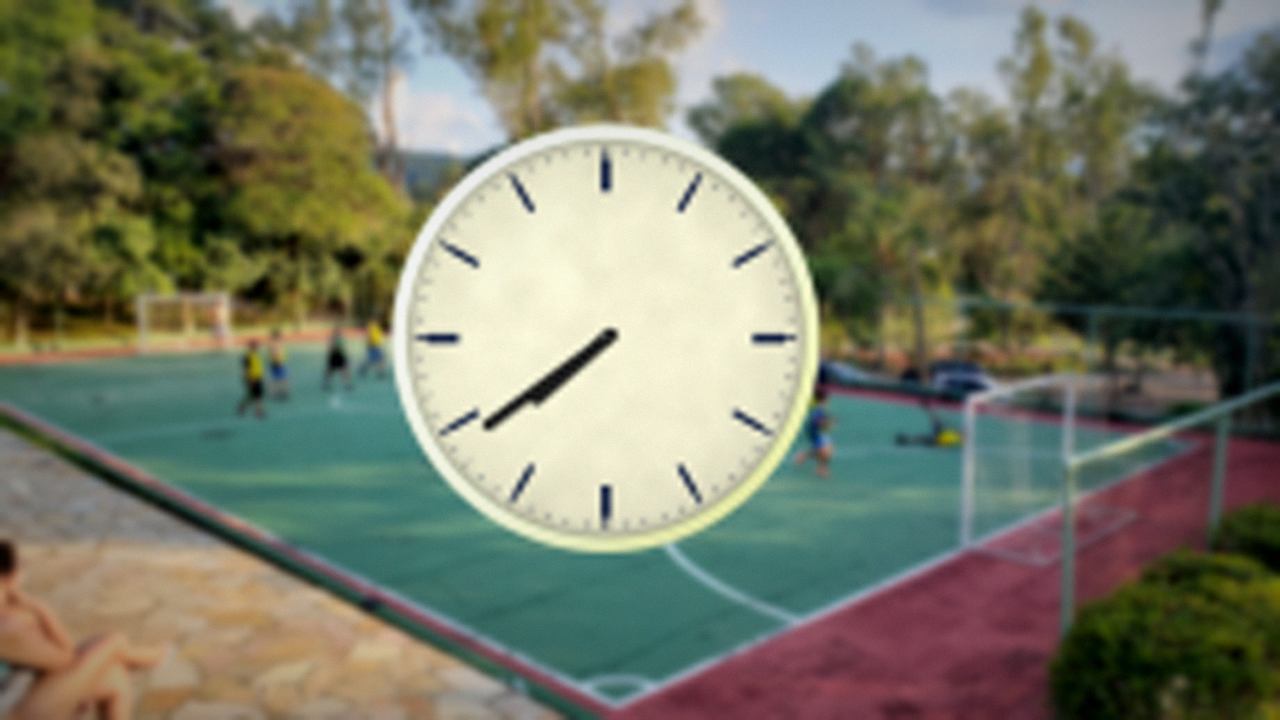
{"hour": 7, "minute": 39}
